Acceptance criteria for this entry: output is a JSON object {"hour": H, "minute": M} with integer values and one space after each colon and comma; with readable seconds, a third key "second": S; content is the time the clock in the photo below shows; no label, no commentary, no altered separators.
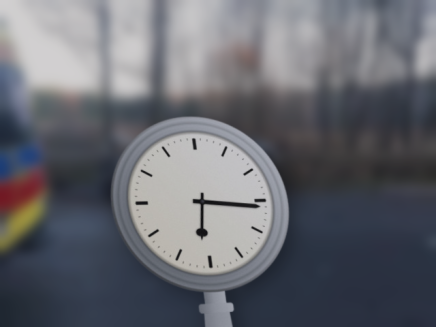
{"hour": 6, "minute": 16}
